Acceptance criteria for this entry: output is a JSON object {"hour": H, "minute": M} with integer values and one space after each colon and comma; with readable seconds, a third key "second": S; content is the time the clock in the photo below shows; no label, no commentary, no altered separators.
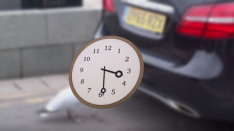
{"hour": 3, "minute": 29}
